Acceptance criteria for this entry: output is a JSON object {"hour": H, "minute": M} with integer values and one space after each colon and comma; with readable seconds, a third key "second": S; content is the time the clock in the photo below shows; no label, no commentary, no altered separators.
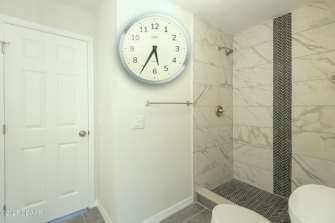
{"hour": 5, "minute": 35}
